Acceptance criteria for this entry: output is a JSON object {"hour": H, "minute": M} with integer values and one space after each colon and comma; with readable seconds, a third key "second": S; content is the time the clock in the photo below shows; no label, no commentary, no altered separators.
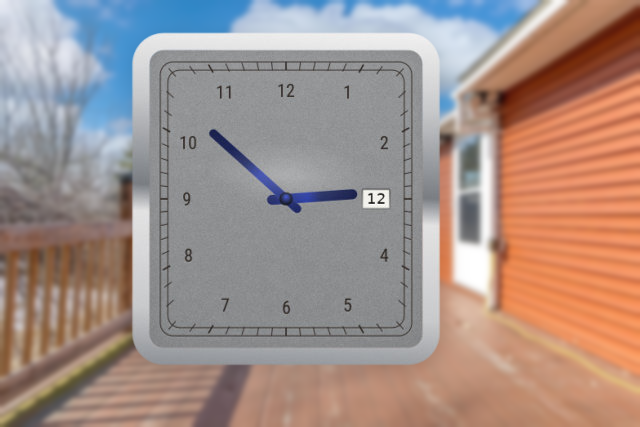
{"hour": 2, "minute": 52}
